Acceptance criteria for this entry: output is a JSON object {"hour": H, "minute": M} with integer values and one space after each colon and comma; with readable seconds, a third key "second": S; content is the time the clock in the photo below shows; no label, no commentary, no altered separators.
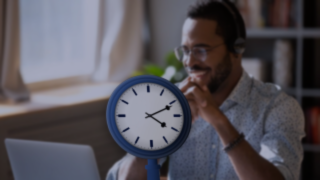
{"hour": 4, "minute": 11}
